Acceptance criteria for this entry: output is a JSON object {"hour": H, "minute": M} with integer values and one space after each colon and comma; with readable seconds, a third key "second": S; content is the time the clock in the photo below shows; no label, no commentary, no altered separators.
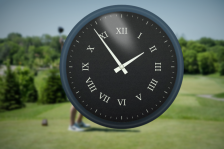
{"hour": 1, "minute": 54}
